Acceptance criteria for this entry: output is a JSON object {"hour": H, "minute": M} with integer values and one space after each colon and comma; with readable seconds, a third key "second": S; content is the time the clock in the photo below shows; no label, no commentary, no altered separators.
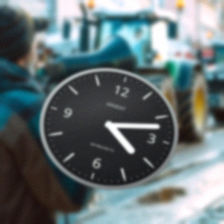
{"hour": 4, "minute": 12}
